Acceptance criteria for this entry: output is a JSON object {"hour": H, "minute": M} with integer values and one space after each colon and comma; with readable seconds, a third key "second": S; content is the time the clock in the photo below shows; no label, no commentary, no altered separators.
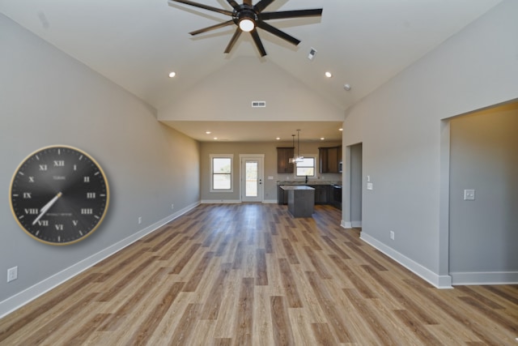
{"hour": 7, "minute": 37}
